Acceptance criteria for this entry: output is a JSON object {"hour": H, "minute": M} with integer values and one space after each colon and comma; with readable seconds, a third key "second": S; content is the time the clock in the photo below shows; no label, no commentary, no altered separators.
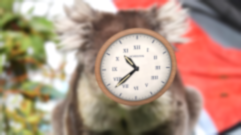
{"hour": 10, "minute": 38}
